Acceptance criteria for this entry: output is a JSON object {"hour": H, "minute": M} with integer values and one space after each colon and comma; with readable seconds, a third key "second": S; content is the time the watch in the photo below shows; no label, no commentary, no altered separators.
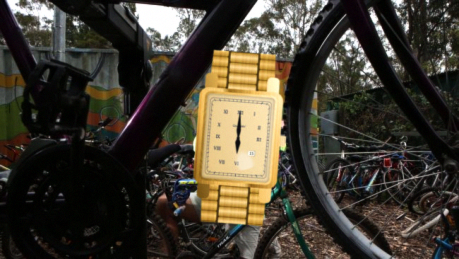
{"hour": 6, "minute": 0}
